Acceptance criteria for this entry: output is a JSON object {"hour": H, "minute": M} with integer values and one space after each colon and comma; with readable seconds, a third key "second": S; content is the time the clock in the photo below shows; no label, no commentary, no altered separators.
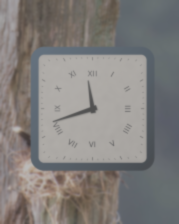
{"hour": 11, "minute": 42}
